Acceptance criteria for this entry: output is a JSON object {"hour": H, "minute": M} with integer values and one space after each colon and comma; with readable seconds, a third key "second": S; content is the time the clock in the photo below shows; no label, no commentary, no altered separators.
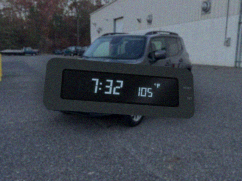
{"hour": 7, "minute": 32}
